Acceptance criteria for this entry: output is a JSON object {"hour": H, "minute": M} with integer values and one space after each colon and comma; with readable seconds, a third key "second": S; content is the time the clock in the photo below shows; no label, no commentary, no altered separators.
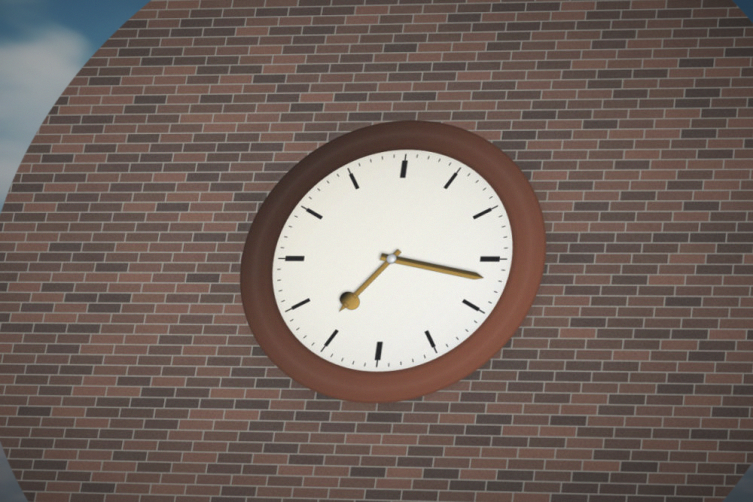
{"hour": 7, "minute": 17}
